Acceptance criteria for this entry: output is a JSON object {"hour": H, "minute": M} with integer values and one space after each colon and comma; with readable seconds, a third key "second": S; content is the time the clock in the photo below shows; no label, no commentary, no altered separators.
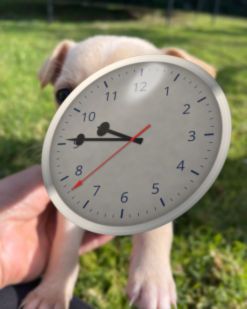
{"hour": 9, "minute": 45, "second": 38}
